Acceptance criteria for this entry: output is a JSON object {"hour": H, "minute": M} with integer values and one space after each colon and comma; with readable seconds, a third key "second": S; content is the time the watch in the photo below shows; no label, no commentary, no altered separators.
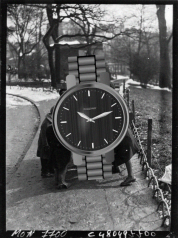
{"hour": 10, "minute": 12}
